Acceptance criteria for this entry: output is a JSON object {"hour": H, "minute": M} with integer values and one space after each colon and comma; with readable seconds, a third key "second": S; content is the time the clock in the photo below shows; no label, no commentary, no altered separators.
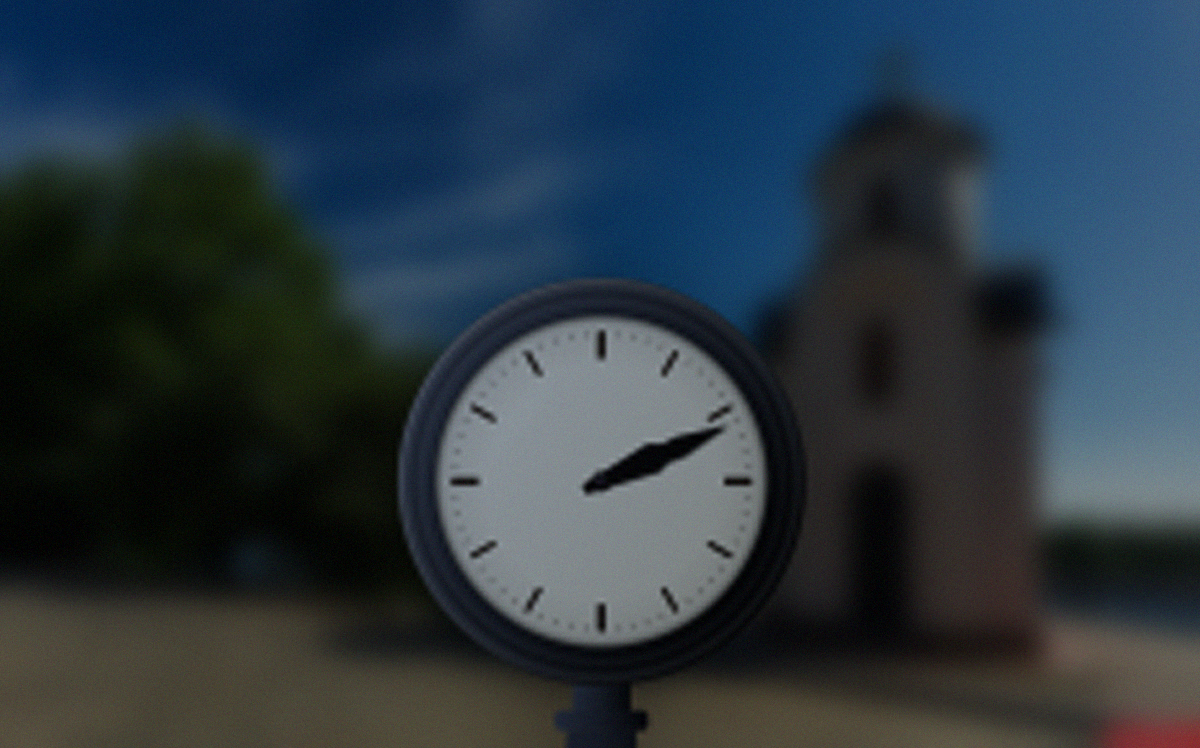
{"hour": 2, "minute": 11}
